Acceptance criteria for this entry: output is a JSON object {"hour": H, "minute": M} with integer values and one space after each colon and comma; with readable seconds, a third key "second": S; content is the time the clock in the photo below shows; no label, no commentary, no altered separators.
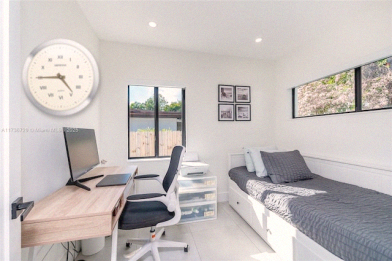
{"hour": 4, "minute": 45}
